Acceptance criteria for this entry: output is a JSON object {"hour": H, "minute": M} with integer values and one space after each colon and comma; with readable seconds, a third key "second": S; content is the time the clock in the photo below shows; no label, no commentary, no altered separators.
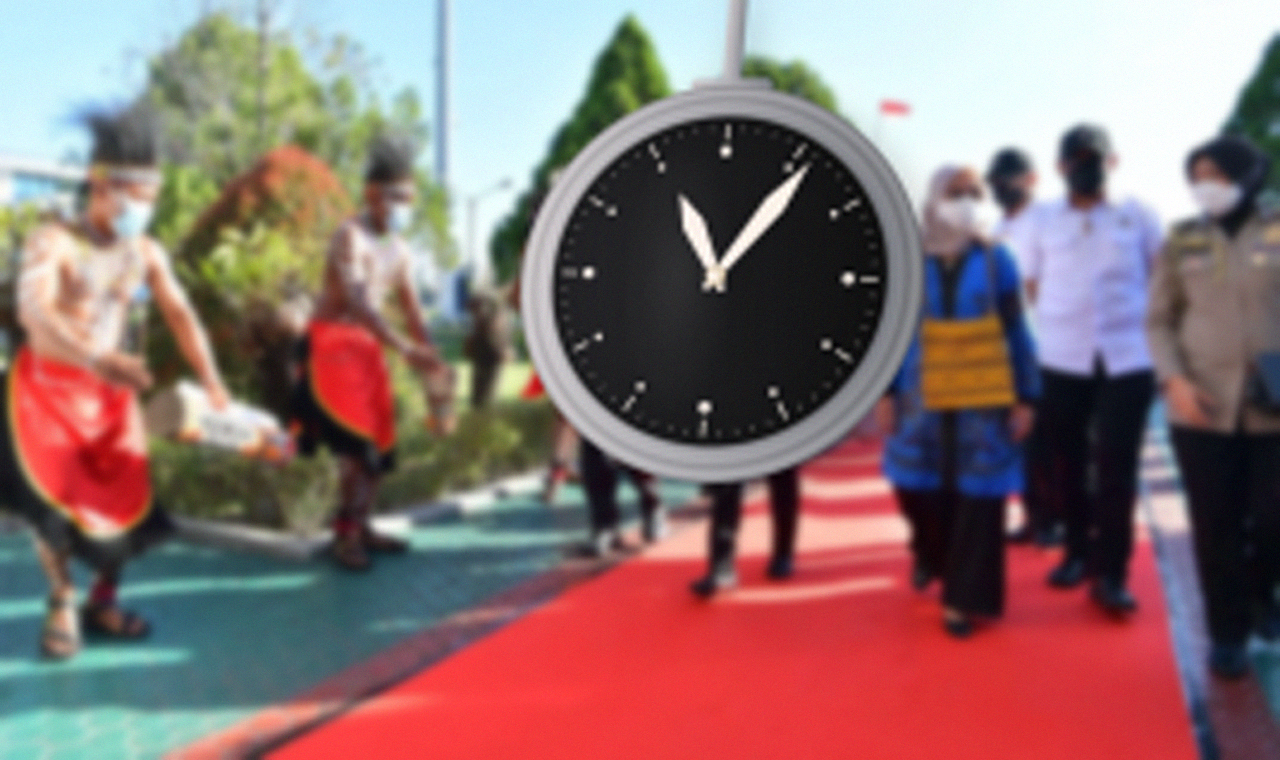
{"hour": 11, "minute": 6}
